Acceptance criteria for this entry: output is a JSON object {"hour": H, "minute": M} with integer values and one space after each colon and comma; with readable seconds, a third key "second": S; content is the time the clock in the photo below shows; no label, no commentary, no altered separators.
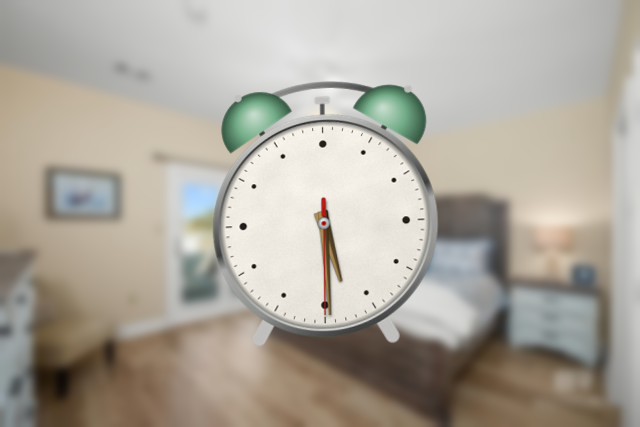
{"hour": 5, "minute": 29, "second": 30}
